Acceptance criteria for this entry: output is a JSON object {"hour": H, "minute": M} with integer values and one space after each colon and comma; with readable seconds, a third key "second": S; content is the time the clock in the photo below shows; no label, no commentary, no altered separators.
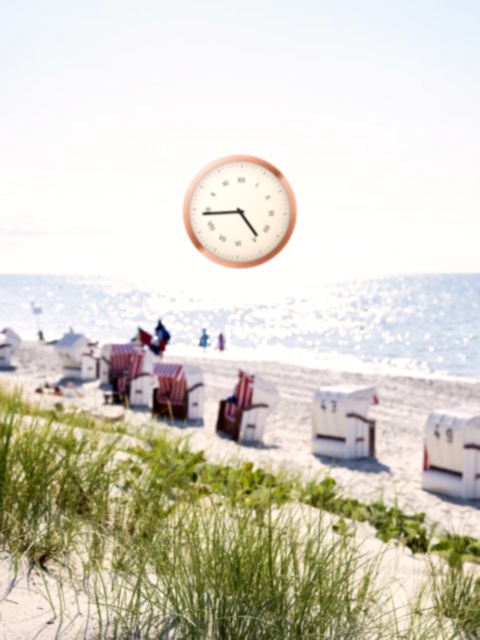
{"hour": 4, "minute": 44}
